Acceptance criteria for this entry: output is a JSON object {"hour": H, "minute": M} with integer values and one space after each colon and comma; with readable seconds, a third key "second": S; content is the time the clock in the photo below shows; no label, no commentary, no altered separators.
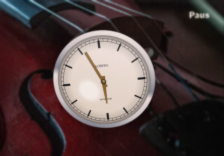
{"hour": 5, "minute": 56}
